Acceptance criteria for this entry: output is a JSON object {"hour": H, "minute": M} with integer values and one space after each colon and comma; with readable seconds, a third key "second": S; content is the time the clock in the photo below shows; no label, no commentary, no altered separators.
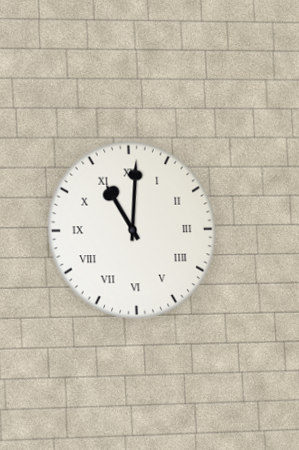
{"hour": 11, "minute": 1}
